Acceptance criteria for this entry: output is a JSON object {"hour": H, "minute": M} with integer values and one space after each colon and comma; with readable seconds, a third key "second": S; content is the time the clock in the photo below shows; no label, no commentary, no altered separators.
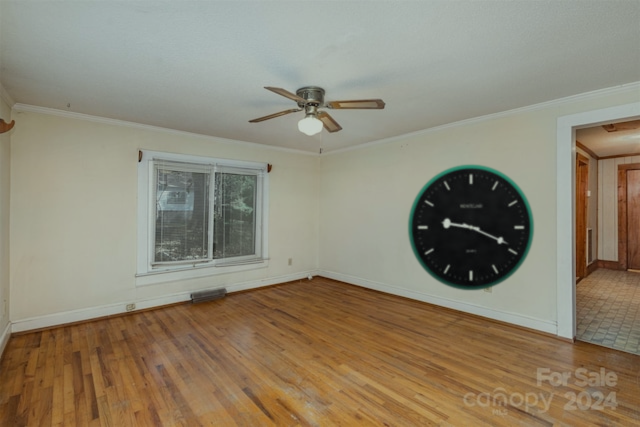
{"hour": 9, "minute": 19}
